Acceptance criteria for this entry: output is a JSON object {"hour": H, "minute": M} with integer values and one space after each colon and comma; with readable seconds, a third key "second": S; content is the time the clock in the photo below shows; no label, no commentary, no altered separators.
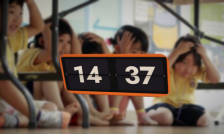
{"hour": 14, "minute": 37}
